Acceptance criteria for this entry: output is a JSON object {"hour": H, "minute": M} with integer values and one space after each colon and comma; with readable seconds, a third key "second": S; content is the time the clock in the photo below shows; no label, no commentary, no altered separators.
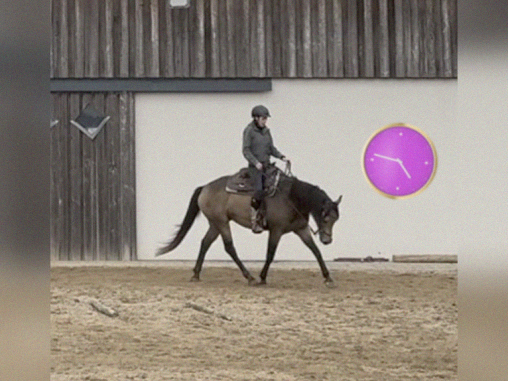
{"hour": 4, "minute": 47}
